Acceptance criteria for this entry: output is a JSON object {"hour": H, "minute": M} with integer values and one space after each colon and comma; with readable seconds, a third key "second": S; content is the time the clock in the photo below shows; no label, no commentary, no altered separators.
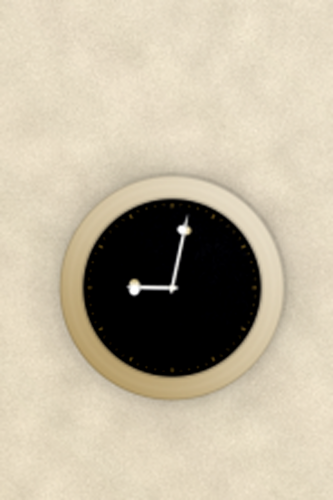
{"hour": 9, "minute": 2}
